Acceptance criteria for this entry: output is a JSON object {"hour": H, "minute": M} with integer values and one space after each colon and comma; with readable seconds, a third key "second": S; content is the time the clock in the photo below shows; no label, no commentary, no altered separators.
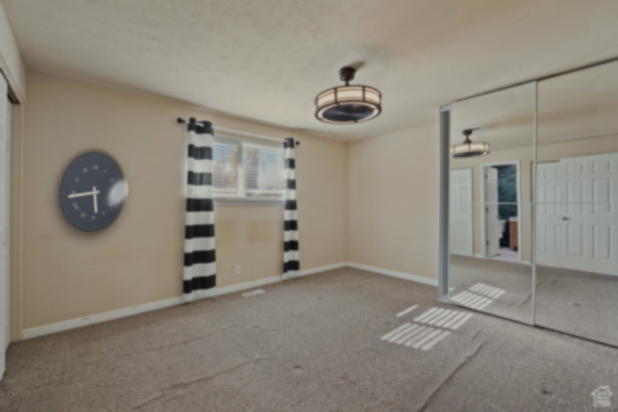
{"hour": 5, "minute": 44}
